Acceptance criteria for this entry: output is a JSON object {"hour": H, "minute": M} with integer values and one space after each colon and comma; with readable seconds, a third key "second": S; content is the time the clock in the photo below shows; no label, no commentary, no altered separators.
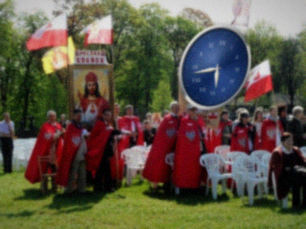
{"hour": 5, "minute": 43}
